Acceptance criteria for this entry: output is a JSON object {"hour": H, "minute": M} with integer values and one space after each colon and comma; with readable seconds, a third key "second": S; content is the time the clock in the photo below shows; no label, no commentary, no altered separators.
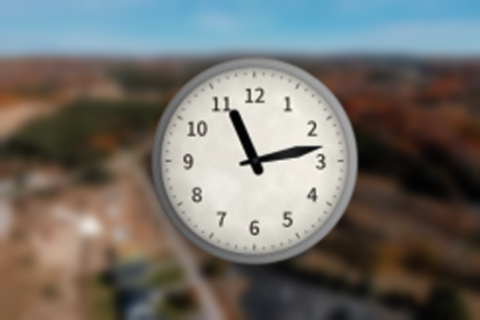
{"hour": 11, "minute": 13}
